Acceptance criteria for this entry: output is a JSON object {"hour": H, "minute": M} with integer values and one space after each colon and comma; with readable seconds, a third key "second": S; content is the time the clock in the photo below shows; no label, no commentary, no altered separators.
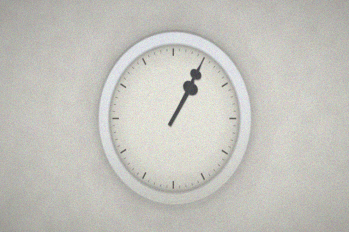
{"hour": 1, "minute": 5}
